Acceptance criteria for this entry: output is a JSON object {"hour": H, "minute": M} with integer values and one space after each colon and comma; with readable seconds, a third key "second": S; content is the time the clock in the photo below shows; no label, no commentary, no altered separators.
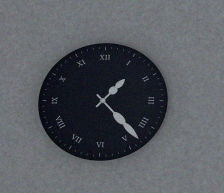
{"hour": 1, "minute": 23}
